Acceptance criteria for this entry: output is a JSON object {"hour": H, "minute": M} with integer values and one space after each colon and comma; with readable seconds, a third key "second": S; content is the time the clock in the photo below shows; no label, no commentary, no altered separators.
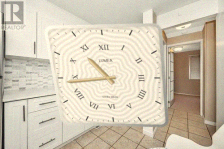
{"hour": 10, "minute": 44}
